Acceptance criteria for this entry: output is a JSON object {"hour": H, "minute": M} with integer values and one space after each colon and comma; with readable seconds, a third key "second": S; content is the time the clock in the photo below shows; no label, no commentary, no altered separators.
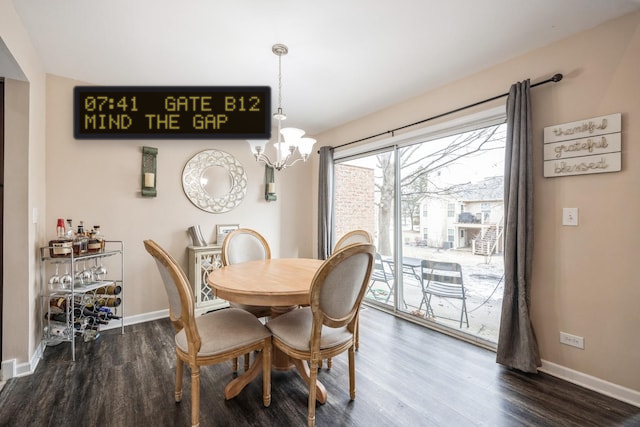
{"hour": 7, "minute": 41}
